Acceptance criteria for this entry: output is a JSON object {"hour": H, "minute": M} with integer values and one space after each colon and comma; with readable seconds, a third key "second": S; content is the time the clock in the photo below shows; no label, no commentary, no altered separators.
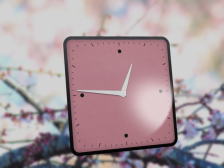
{"hour": 12, "minute": 46}
